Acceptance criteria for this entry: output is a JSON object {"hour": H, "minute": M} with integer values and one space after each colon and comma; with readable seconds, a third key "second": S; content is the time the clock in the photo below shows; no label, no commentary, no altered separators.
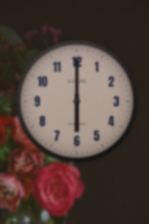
{"hour": 6, "minute": 0}
